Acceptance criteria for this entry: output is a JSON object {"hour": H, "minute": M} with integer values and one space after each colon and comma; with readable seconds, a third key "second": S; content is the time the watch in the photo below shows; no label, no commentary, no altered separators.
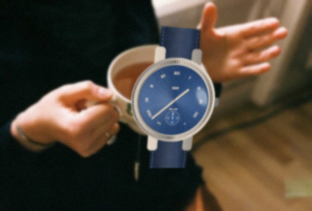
{"hour": 1, "minute": 38}
